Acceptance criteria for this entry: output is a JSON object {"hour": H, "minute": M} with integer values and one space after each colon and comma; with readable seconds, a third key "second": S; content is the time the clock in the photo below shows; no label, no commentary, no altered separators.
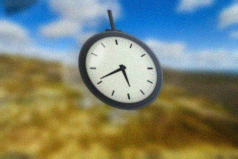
{"hour": 5, "minute": 41}
